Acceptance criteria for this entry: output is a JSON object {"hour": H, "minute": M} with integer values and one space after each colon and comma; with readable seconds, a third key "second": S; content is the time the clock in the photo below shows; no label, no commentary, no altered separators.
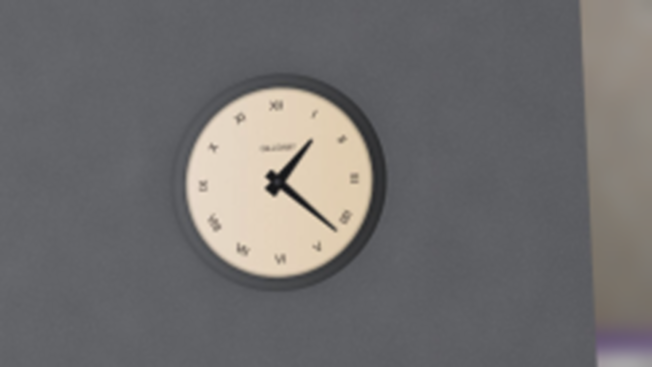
{"hour": 1, "minute": 22}
